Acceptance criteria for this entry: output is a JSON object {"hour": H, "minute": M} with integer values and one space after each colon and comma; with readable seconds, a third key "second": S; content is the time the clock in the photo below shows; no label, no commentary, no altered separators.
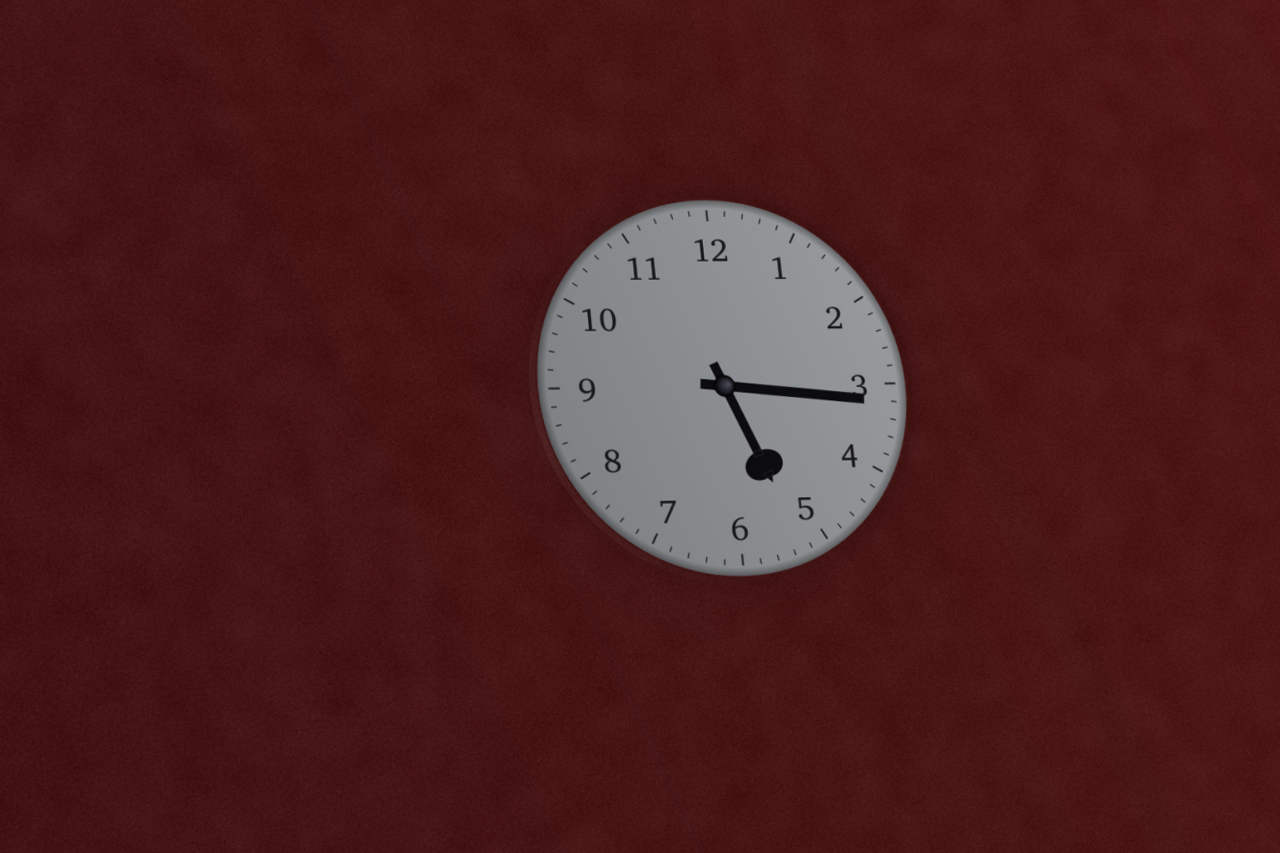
{"hour": 5, "minute": 16}
